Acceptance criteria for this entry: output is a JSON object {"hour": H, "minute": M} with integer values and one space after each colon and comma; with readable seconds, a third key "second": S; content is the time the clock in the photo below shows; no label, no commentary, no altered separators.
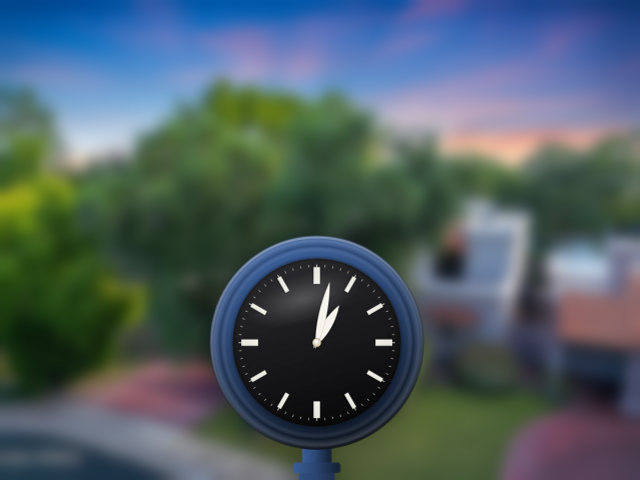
{"hour": 1, "minute": 2}
